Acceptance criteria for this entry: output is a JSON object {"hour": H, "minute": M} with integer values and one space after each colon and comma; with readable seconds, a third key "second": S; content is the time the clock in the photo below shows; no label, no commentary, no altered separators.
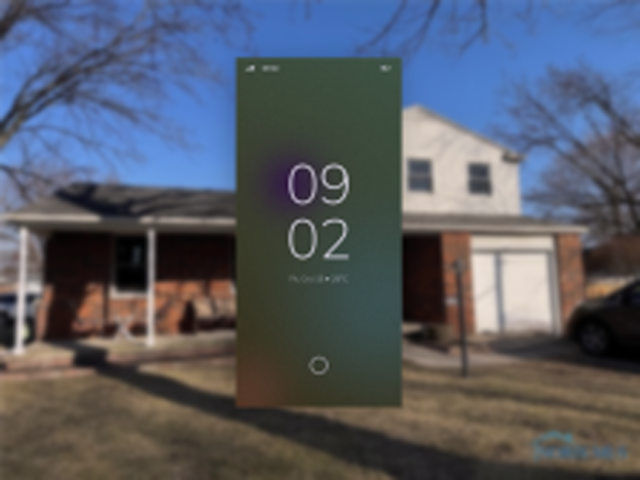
{"hour": 9, "minute": 2}
